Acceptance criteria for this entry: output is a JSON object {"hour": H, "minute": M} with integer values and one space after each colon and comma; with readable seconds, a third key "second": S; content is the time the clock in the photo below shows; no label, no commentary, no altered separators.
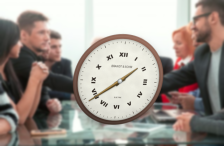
{"hour": 1, "minute": 39}
